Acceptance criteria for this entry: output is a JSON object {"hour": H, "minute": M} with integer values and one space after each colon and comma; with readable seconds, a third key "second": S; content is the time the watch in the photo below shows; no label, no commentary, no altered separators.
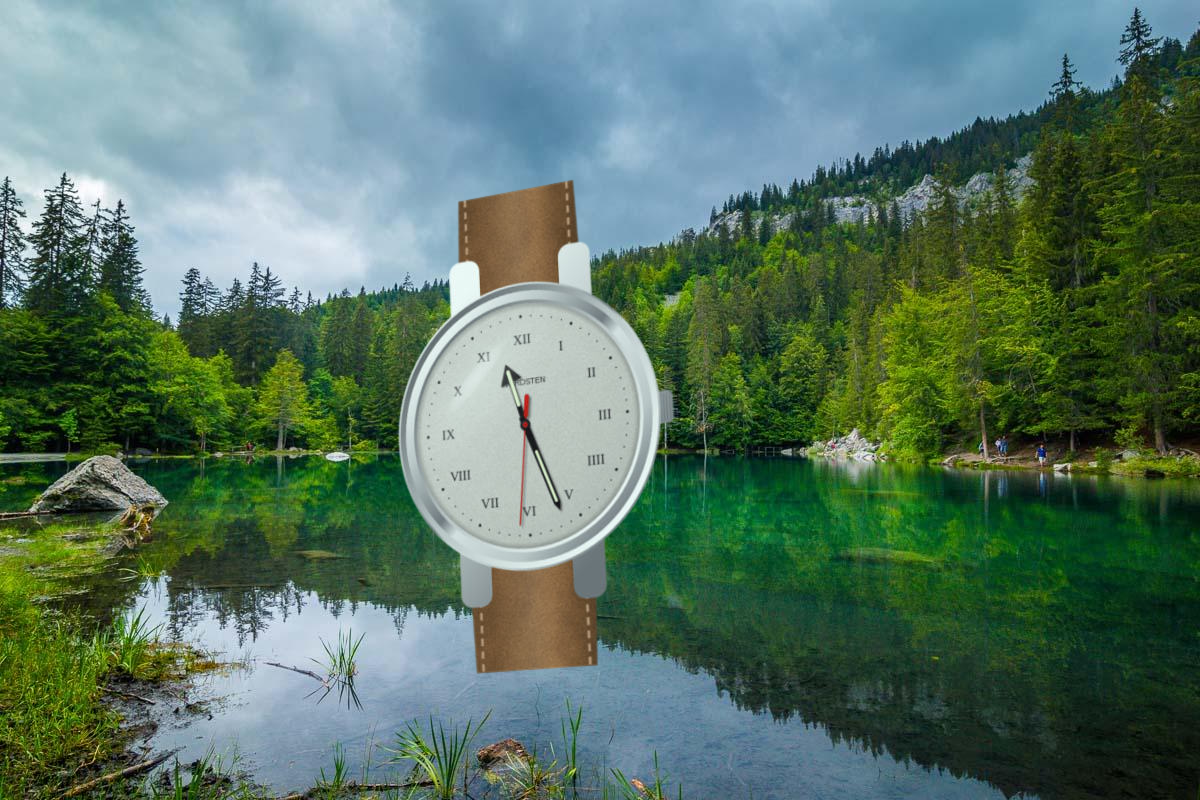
{"hour": 11, "minute": 26, "second": 31}
